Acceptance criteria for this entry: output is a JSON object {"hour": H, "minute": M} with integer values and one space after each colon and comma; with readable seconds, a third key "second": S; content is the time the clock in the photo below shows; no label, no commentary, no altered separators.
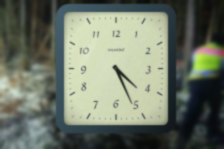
{"hour": 4, "minute": 26}
